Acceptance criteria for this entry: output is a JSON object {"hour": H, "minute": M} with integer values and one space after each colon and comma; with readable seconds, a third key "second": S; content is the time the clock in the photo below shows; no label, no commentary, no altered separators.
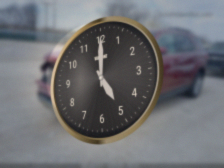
{"hour": 5, "minute": 0}
